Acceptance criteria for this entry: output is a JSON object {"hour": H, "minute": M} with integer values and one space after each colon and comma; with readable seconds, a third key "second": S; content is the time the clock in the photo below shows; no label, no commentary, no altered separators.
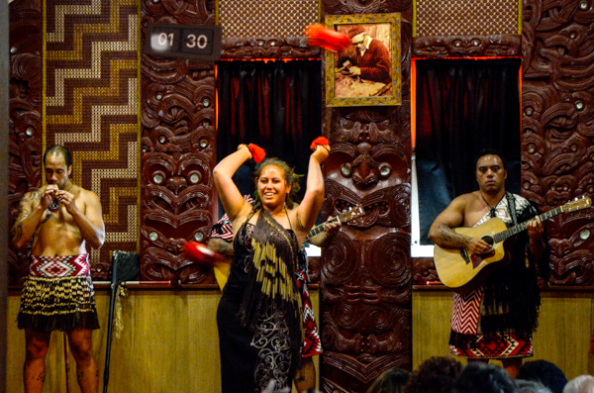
{"hour": 1, "minute": 30}
